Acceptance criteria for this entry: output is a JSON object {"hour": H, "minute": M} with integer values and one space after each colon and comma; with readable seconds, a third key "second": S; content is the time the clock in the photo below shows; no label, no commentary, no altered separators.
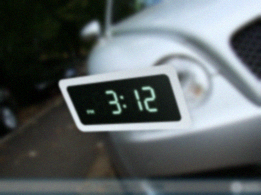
{"hour": 3, "minute": 12}
